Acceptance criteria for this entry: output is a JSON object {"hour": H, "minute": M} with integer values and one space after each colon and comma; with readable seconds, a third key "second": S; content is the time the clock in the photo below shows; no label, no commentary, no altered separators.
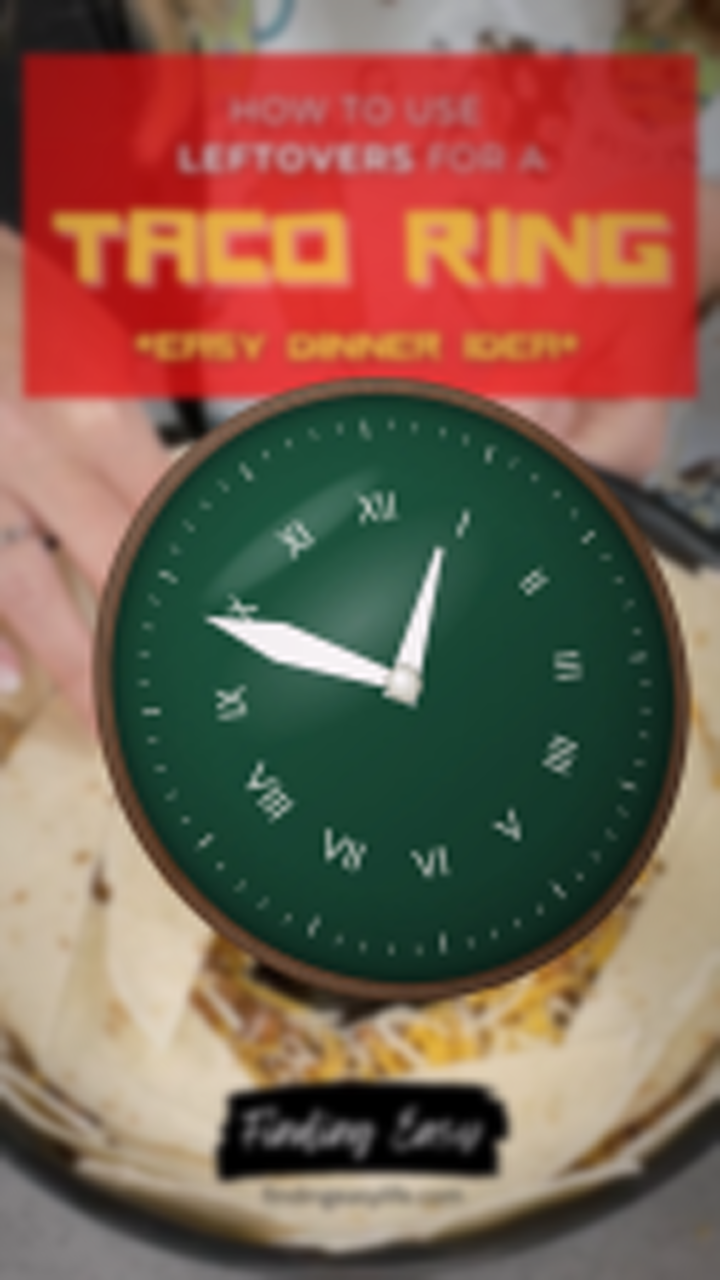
{"hour": 12, "minute": 49}
